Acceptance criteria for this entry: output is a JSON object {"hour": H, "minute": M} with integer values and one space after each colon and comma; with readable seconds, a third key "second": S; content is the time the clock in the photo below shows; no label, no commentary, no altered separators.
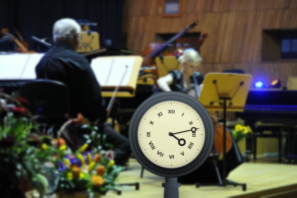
{"hour": 4, "minute": 13}
